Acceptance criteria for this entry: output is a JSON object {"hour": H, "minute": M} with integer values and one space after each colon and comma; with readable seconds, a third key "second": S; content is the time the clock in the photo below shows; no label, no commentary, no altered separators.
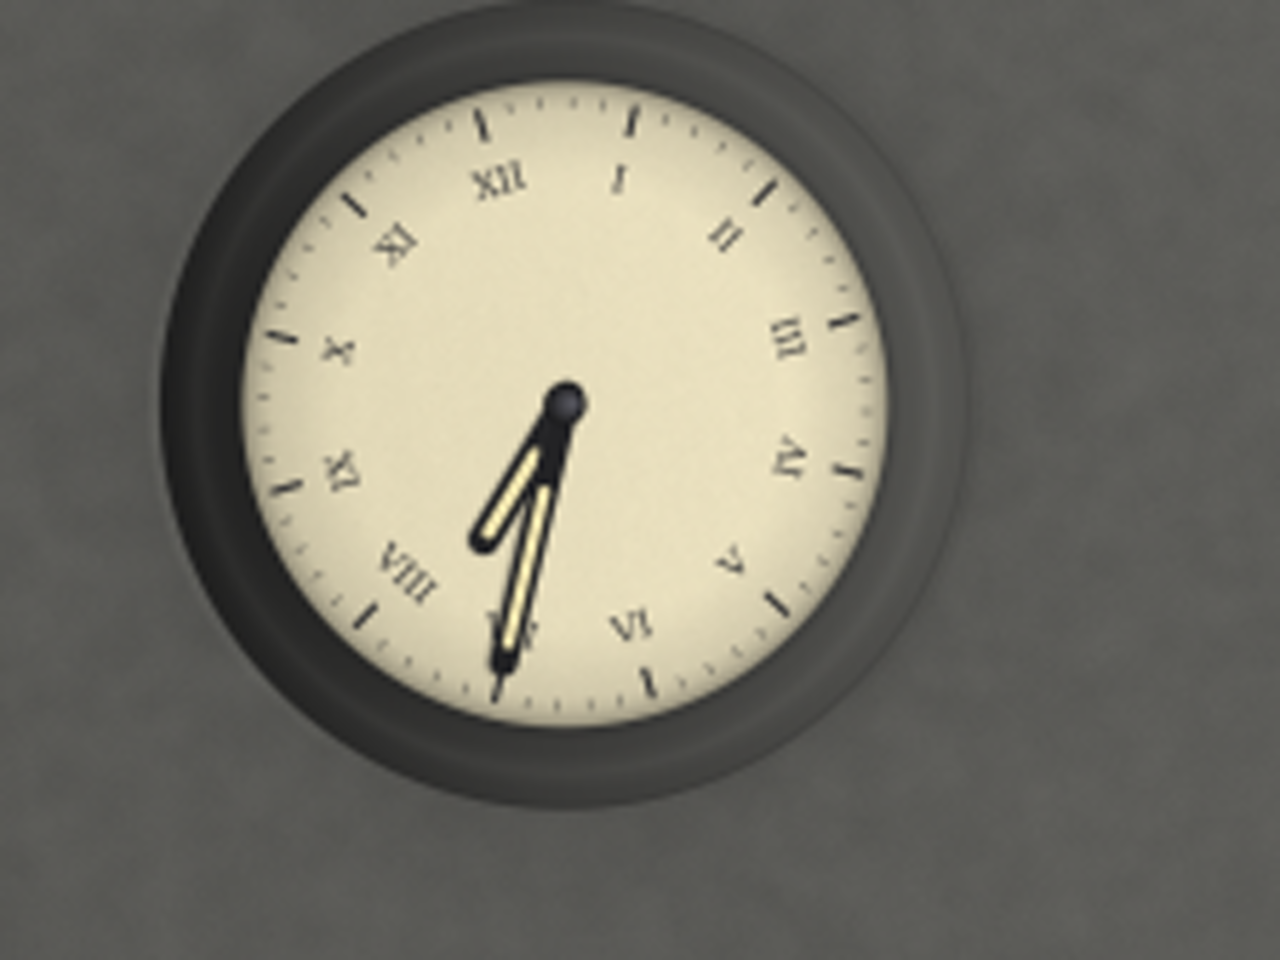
{"hour": 7, "minute": 35}
